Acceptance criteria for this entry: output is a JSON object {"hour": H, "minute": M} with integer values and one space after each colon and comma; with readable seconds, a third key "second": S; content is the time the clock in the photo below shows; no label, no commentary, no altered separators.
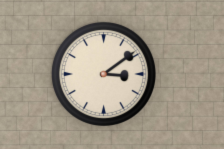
{"hour": 3, "minute": 9}
